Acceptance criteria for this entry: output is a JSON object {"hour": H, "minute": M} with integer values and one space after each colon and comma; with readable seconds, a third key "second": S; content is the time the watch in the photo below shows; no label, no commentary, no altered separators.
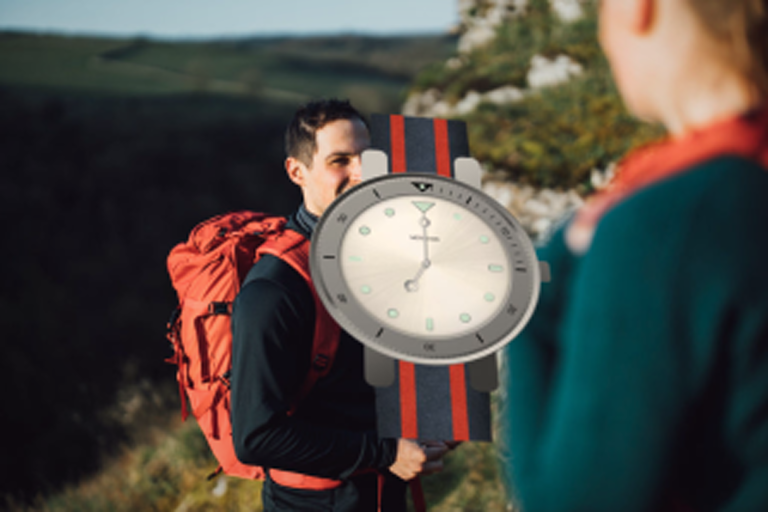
{"hour": 7, "minute": 0}
